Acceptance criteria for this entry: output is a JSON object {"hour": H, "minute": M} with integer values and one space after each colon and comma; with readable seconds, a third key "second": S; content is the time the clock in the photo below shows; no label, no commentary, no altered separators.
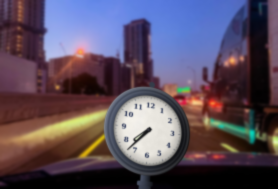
{"hour": 7, "minute": 37}
